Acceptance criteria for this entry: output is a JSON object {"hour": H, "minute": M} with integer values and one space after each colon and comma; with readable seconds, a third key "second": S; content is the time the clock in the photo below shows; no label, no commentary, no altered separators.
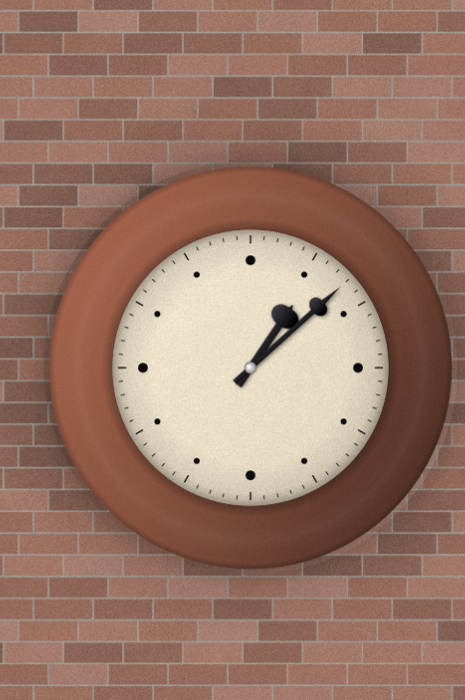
{"hour": 1, "minute": 8}
